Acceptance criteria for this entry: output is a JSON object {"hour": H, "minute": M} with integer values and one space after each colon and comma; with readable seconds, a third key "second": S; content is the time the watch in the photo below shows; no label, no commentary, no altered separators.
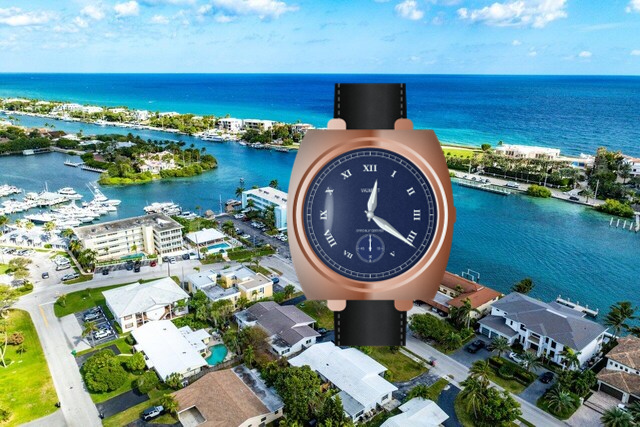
{"hour": 12, "minute": 21}
